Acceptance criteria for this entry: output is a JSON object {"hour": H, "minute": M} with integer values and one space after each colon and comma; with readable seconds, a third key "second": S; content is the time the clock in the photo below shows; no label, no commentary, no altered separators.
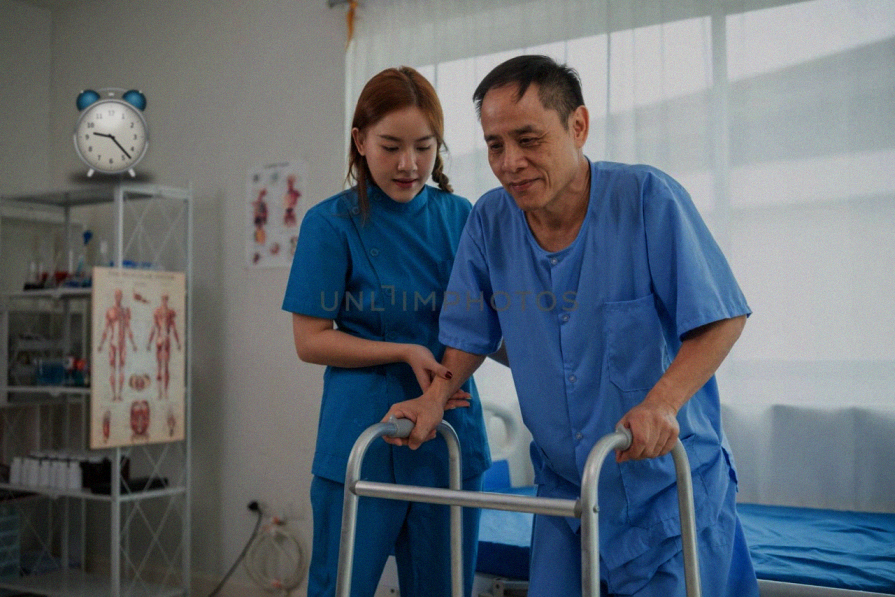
{"hour": 9, "minute": 23}
